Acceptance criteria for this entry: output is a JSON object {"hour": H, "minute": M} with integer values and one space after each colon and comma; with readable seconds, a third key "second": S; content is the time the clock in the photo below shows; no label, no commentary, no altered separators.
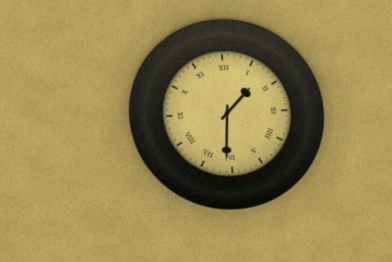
{"hour": 1, "minute": 31}
